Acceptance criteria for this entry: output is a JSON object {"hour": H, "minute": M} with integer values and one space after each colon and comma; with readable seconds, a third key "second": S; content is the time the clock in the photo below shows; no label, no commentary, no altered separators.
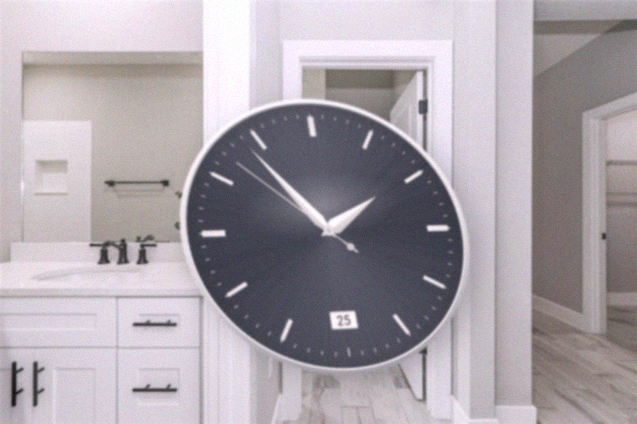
{"hour": 1, "minute": 53, "second": 52}
